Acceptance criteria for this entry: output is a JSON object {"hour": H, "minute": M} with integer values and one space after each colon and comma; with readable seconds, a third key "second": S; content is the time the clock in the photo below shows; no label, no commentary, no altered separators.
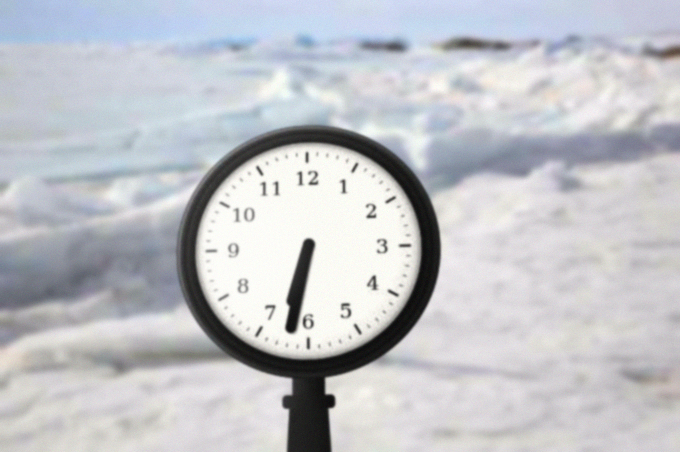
{"hour": 6, "minute": 32}
